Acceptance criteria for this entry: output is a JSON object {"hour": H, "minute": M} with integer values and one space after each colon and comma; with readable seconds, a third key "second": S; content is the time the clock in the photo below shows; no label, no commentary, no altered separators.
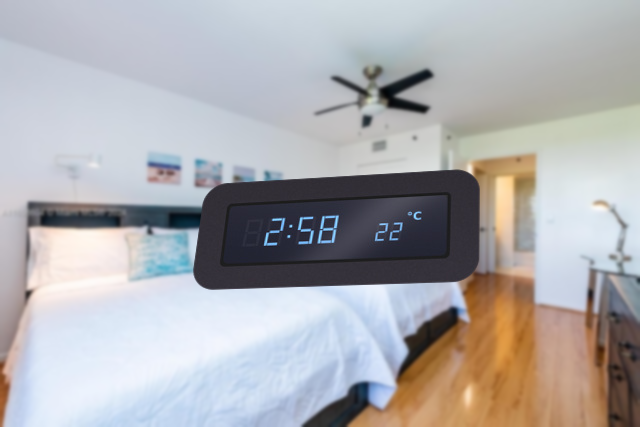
{"hour": 2, "minute": 58}
